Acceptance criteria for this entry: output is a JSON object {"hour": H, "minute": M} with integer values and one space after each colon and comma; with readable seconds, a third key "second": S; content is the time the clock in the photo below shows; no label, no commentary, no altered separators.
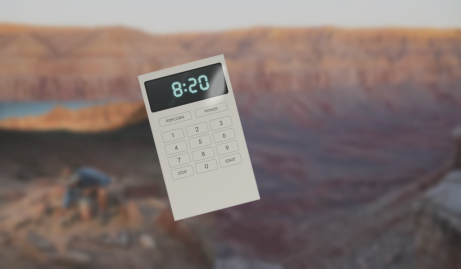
{"hour": 8, "minute": 20}
